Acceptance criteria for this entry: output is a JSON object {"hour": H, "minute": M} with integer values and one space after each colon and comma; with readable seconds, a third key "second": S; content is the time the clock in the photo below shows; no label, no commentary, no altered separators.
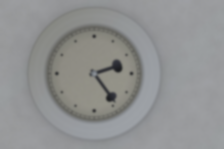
{"hour": 2, "minute": 24}
